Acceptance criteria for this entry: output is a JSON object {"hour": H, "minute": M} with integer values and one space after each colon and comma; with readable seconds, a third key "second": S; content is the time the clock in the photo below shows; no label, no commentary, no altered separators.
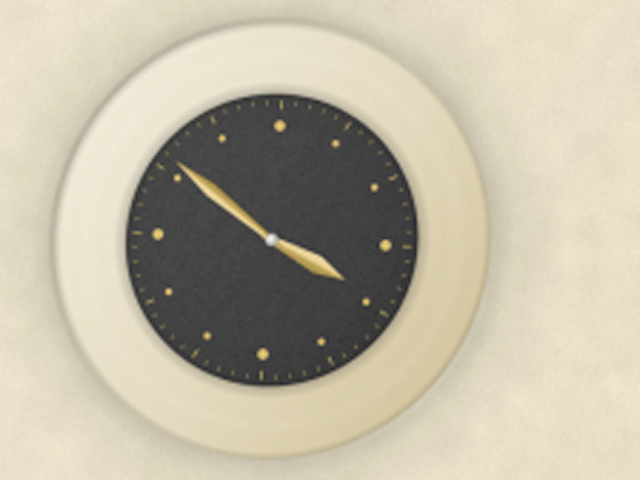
{"hour": 3, "minute": 51}
